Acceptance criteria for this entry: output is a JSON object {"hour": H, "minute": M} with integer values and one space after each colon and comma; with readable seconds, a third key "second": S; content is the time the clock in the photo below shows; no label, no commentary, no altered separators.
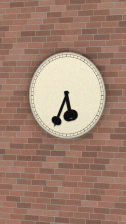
{"hour": 5, "minute": 34}
